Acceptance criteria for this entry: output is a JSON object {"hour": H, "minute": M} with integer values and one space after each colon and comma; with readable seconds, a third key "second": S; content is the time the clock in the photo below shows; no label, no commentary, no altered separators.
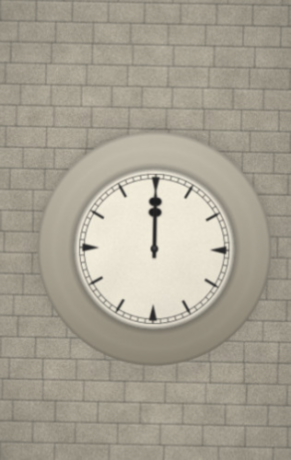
{"hour": 12, "minute": 0}
